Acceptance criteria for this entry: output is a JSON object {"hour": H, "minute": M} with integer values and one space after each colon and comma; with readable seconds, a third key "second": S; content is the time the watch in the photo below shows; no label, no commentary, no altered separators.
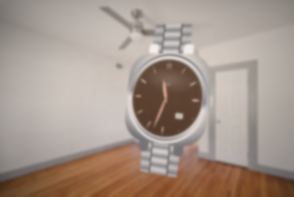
{"hour": 11, "minute": 33}
